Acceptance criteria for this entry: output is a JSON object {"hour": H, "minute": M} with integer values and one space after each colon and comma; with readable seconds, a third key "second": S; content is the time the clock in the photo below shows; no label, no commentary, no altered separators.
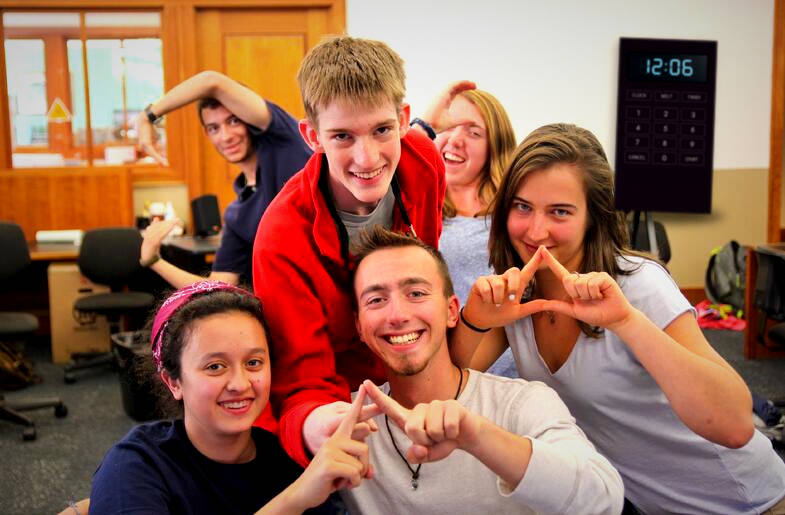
{"hour": 12, "minute": 6}
